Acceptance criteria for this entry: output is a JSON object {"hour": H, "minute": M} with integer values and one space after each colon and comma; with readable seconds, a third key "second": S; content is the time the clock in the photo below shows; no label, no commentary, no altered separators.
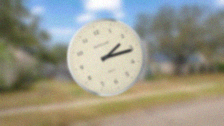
{"hour": 2, "minute": 16}
